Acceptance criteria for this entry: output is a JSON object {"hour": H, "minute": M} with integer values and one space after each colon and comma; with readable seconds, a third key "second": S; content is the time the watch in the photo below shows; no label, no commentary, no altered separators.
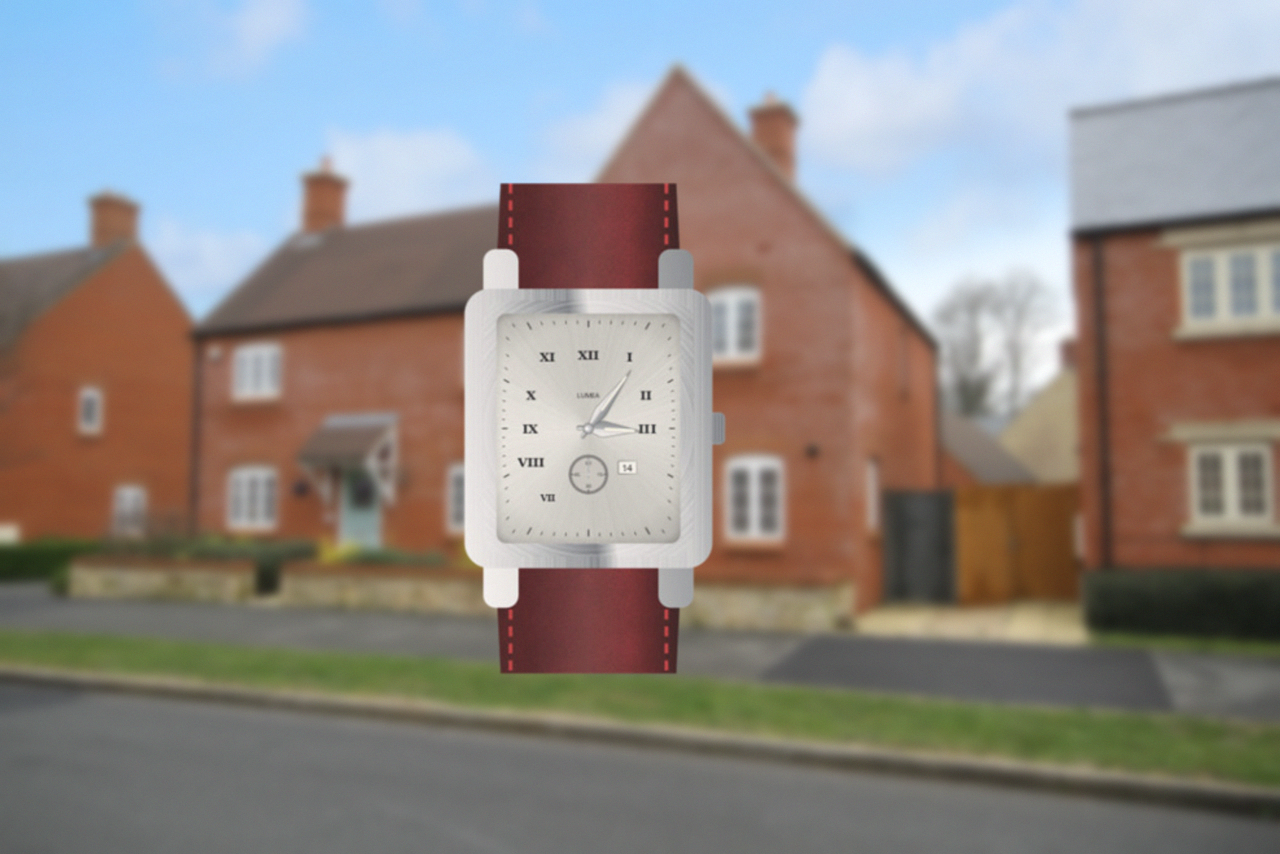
{"hour": 3, "minute": 6}
